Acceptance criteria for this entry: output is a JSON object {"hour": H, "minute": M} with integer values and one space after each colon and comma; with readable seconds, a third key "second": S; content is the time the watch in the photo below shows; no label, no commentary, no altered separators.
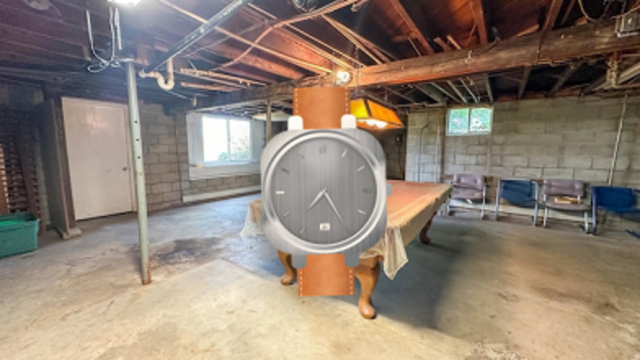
{"hour": 7, "minute": 25}
